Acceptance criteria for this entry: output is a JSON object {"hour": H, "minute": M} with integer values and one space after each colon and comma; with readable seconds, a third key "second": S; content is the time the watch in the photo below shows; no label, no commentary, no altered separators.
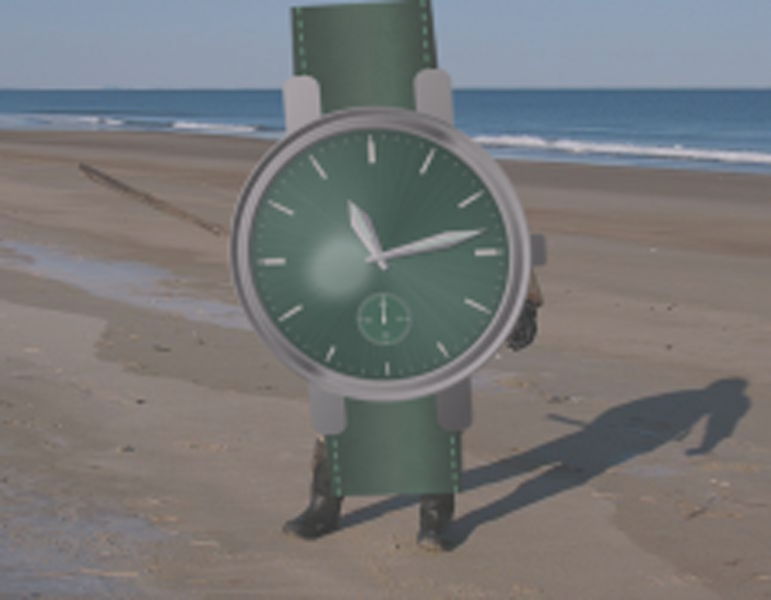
{"hour": 11, "minute": 13}
